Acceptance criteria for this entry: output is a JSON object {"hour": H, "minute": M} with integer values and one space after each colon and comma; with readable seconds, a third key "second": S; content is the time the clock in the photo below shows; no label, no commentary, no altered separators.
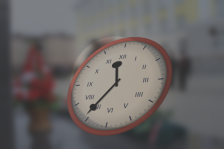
{"hour": 11, "minute": 36}
